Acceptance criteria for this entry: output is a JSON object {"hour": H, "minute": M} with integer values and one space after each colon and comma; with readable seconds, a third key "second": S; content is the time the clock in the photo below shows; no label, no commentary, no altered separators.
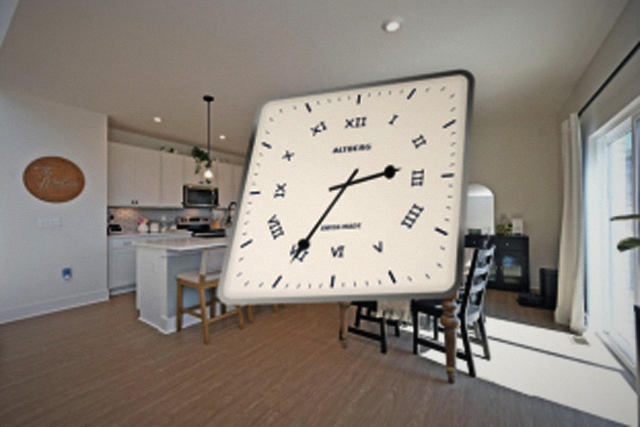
{"hour": 2, "minute": 35}
